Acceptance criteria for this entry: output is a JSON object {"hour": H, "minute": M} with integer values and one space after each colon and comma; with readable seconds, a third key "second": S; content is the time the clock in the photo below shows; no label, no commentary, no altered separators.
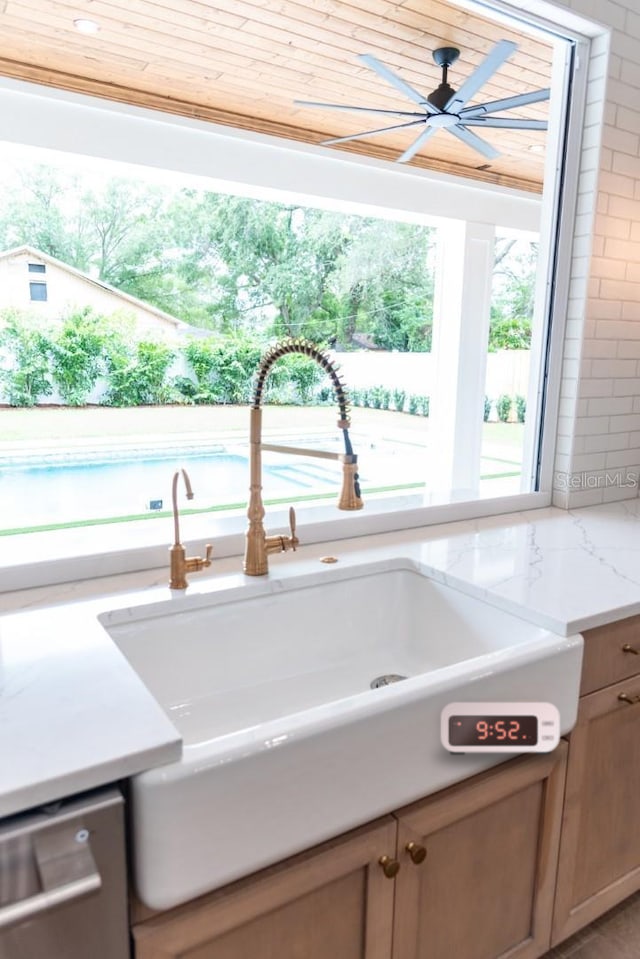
{"hour": 9, "minute": 52}
